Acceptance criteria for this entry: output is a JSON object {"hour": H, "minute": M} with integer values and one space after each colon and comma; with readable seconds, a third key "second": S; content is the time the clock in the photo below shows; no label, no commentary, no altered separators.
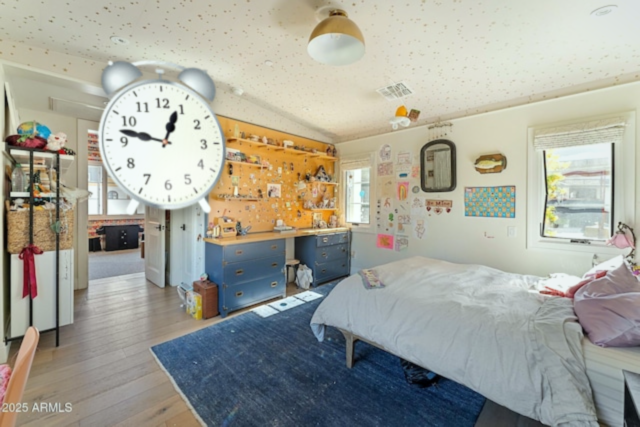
{"hour": 12, "minute": 47}
